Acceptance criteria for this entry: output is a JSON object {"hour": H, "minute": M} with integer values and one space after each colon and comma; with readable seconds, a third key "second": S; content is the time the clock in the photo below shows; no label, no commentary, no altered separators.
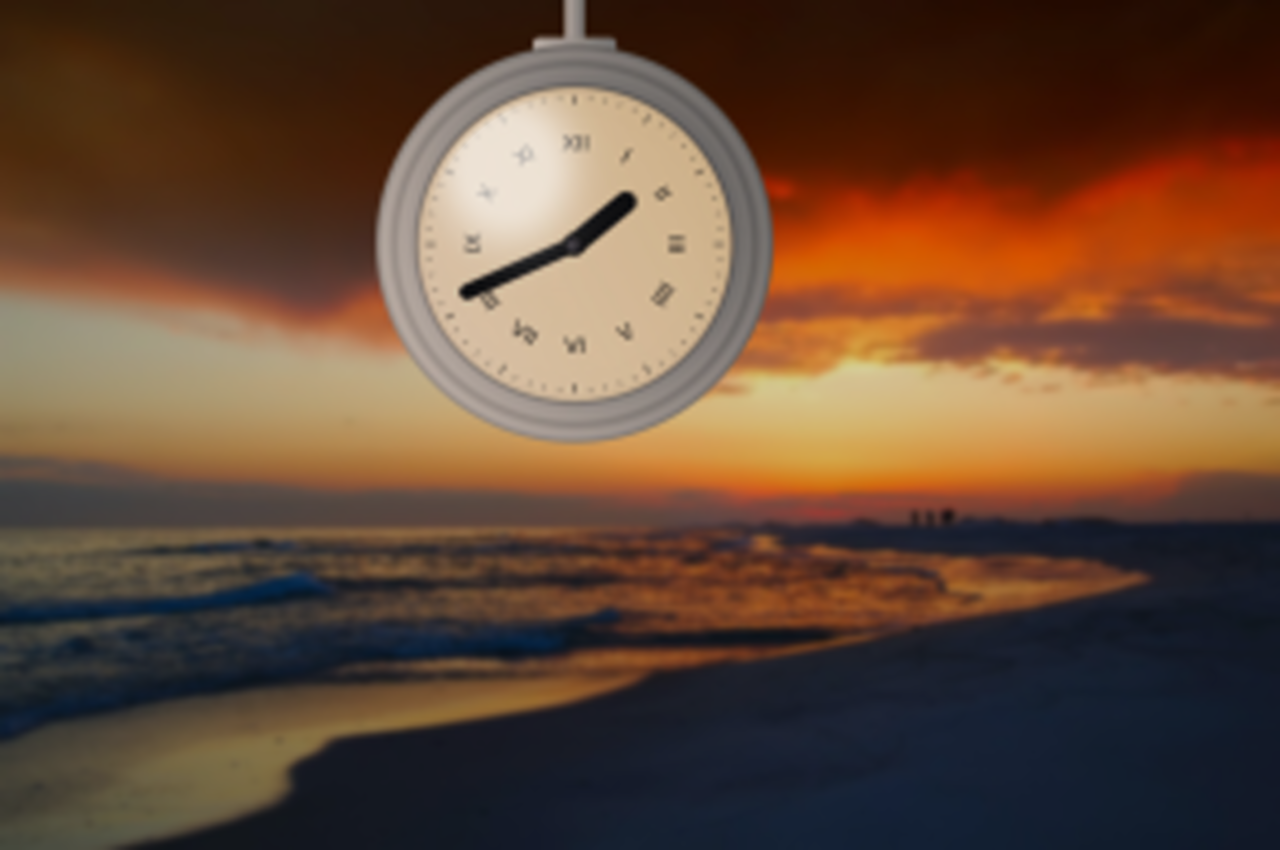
{"hour": 1, "minute": 41}
